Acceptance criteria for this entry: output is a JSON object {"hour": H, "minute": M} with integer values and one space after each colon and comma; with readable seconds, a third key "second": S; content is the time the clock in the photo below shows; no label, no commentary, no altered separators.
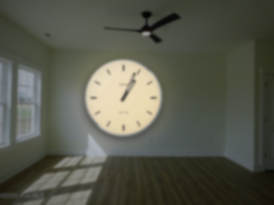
{"hour": 1, "minute": 4}
